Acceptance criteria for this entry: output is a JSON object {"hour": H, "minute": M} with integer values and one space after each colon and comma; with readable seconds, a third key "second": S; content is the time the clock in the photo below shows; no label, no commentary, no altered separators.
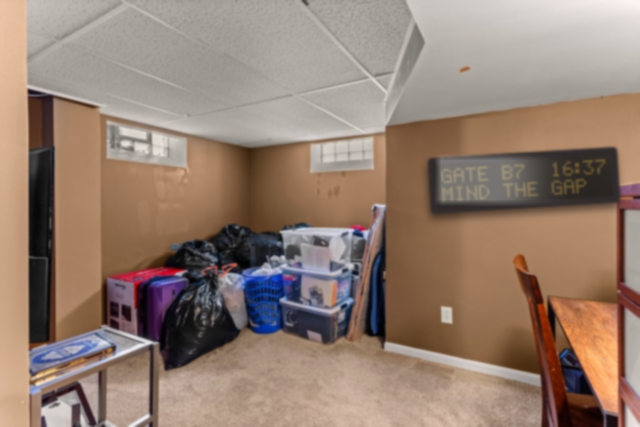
{"hour": 16, "minute": 37}
